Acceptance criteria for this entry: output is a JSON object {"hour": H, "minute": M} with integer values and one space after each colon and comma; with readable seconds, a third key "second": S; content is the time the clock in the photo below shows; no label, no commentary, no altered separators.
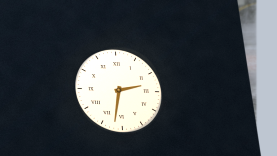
{"hour": 2, "minute": 32}
